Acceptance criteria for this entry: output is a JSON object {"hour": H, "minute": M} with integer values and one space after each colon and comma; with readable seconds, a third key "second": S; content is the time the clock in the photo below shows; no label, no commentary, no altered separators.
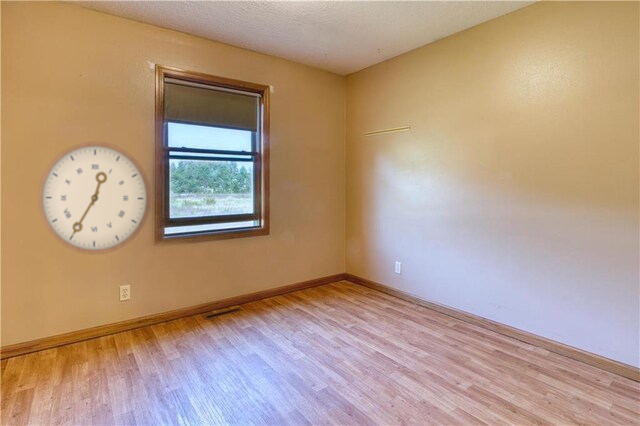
{"hour": 12, "minute": 35}
